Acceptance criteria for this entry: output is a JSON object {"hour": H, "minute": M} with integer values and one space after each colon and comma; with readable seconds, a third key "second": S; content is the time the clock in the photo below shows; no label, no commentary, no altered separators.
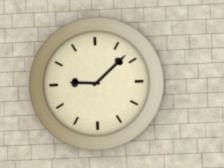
{"hour": 9, "minute": 8}
